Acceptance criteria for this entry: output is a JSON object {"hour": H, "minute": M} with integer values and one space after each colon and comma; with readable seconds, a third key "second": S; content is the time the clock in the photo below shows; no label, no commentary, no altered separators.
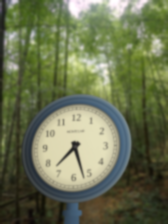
{"hour": 7, "minute": 27}
